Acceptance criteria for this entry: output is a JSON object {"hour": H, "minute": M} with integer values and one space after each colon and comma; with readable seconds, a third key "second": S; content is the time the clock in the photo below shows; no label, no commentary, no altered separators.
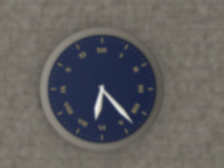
{"hour": 6, "minute": 23}
